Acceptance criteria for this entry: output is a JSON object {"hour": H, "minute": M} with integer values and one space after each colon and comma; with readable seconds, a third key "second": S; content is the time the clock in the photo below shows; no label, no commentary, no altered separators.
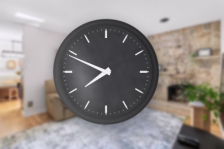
{"hour": 7, "minute": 49}
